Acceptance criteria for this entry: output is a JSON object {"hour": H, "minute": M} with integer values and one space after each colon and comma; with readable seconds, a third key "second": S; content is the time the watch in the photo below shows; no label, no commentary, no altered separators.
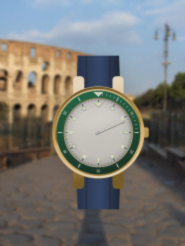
{"hour": 2, "minute": 11}
